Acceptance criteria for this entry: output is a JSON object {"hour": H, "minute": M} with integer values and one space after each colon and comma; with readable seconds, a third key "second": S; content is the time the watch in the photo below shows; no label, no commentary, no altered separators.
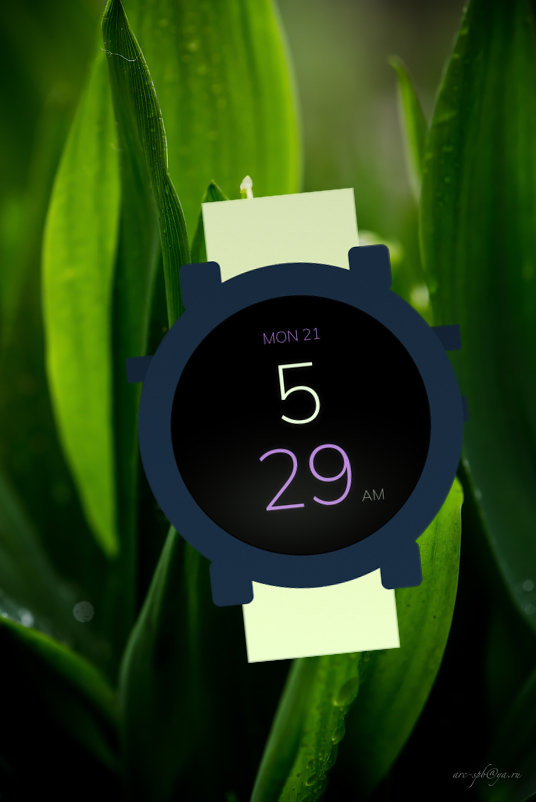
{"hour": 5, "minute": 29}
